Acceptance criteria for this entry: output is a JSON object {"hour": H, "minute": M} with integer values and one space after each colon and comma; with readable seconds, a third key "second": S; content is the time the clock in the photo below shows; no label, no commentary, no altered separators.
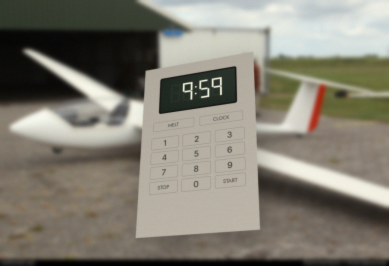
{"hour": 9, "minute": 59}
